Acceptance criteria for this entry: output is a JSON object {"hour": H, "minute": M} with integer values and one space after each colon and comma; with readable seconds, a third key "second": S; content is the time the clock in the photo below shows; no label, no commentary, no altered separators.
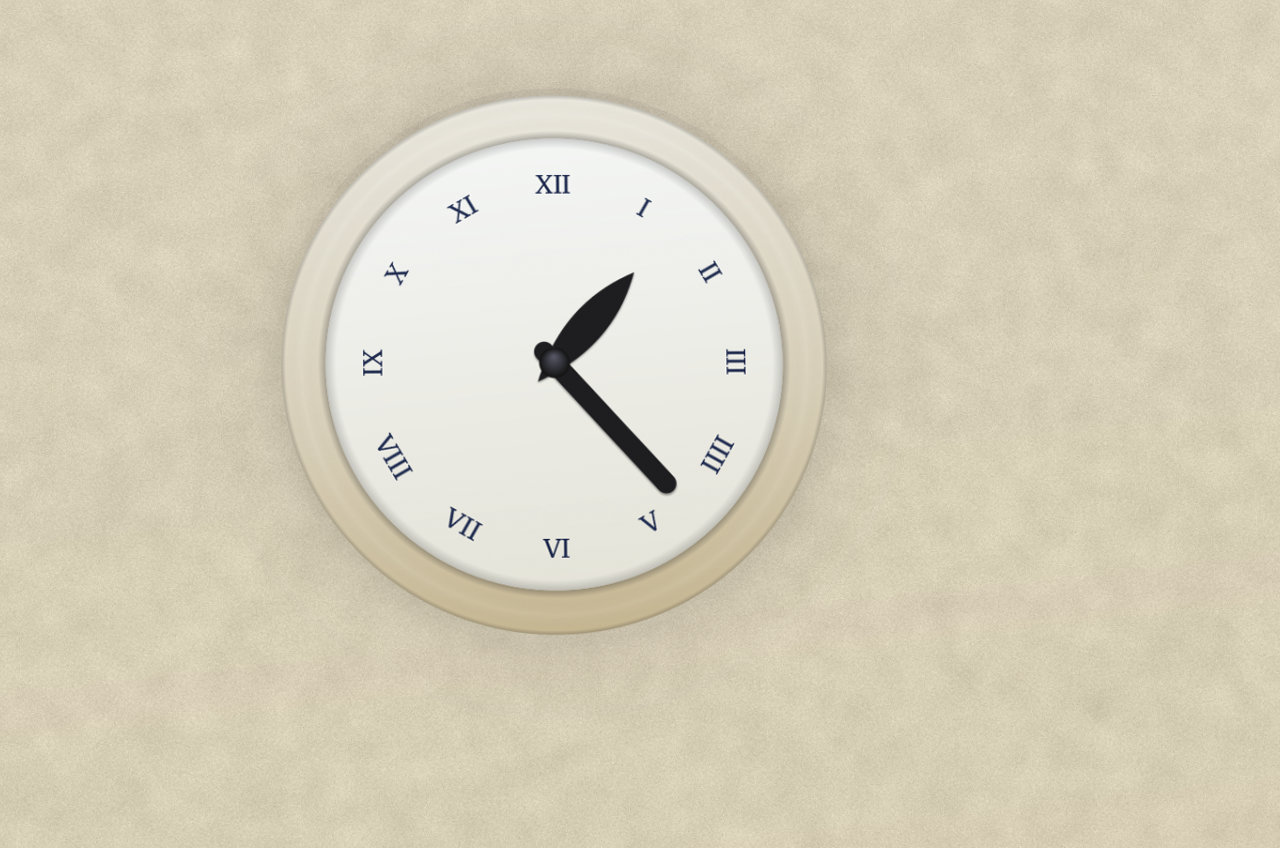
{"hour": 1, "minute": 23}
